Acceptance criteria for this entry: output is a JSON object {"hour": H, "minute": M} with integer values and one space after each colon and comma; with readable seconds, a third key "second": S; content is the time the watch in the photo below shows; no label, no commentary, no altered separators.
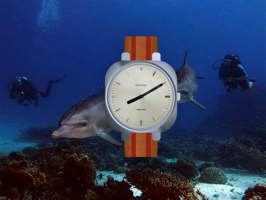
{"hour": 8, "minute": 10}
